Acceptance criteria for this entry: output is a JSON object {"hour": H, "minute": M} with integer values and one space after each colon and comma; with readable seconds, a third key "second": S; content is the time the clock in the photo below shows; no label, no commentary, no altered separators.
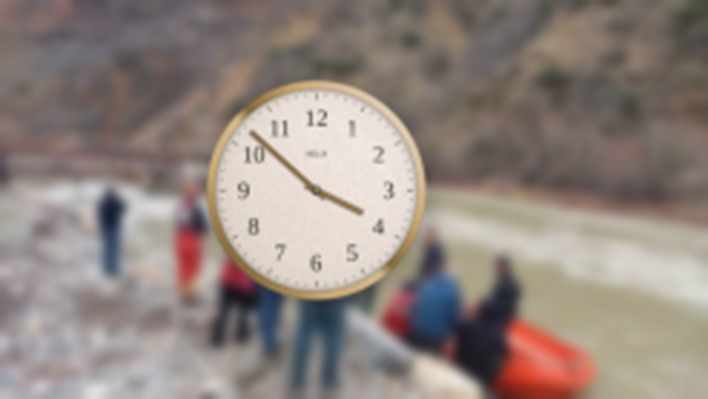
{"hour": 3, "minute": 52}
